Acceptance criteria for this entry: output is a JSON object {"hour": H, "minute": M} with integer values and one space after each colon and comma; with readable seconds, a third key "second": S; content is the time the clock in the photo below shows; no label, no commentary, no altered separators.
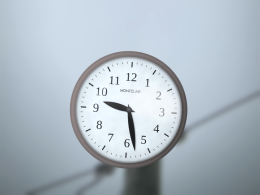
{"hour": 9, "minute": 28}
